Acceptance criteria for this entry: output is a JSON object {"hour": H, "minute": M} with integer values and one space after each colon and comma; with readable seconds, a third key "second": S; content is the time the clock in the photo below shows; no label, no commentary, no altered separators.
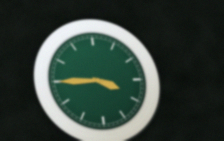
{"hour": 3, "minute": 45}
